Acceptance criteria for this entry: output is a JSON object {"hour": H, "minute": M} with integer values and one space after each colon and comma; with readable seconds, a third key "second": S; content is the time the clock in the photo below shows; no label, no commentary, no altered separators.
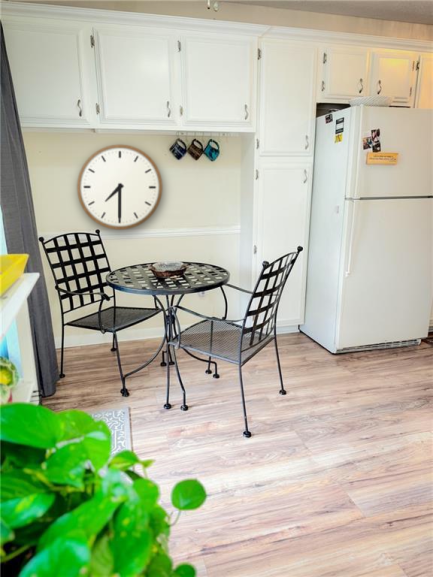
{"hour": 7, "minute": 30}
